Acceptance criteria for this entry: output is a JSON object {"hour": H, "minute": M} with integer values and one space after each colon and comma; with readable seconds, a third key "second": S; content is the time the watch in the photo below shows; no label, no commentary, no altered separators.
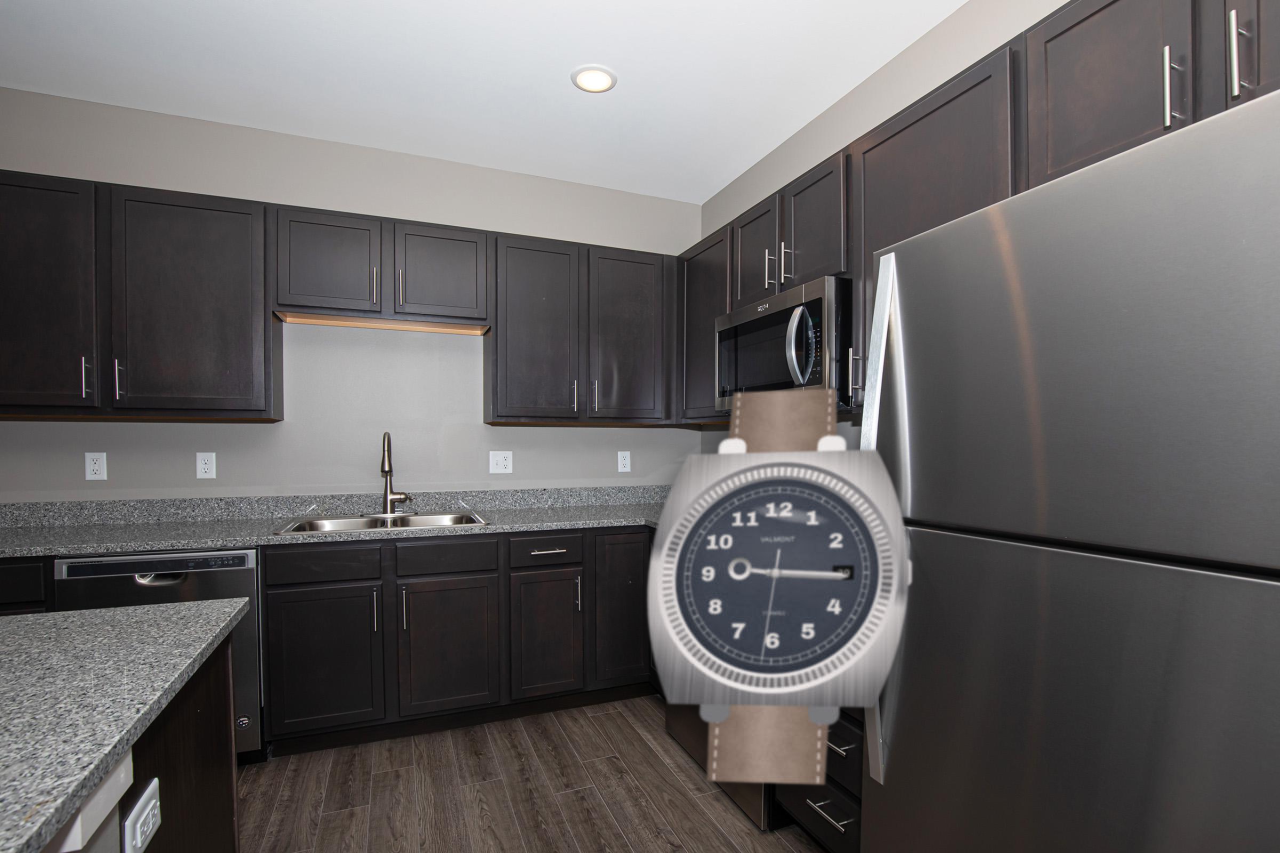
{"hour": 9, "minute": 15, "second": 31}
